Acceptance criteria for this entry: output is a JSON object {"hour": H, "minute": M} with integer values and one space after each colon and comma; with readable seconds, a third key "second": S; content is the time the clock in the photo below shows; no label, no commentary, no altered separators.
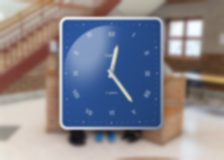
{"hour": 12, "minute": 24}
